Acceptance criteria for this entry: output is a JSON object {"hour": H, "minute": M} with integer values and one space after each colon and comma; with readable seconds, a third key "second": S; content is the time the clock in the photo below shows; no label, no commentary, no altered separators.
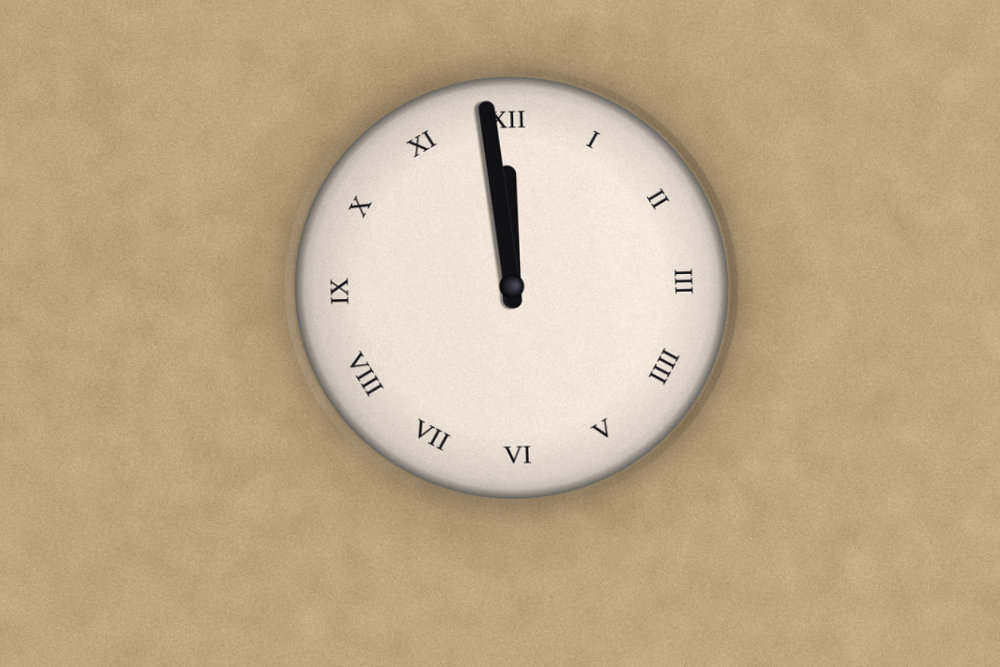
{"hour": 11, "minute": 59}
